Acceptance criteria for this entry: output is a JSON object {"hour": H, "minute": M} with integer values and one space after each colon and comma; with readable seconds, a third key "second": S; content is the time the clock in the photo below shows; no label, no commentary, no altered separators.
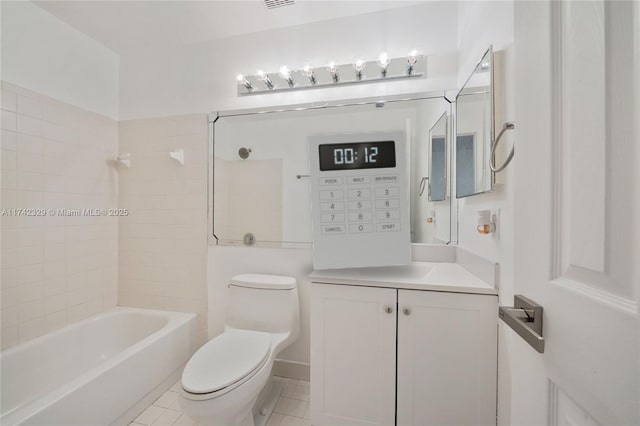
{"hour": 0, "minute": 12}
